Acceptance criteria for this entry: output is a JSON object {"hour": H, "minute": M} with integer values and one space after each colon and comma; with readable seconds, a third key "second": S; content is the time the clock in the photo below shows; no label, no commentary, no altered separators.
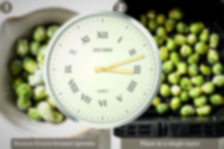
{"hour": 3, "minute": 12}
